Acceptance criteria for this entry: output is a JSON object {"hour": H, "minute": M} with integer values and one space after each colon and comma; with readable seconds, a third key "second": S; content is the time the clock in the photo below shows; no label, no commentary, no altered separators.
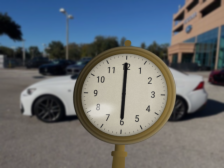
{"hour": 6, "minute": 0}
